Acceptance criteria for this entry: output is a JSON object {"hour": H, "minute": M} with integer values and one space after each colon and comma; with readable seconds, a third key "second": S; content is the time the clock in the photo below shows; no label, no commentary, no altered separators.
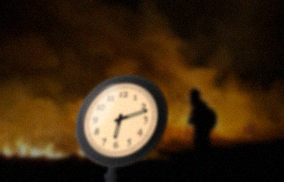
{"hour": 6, "minute": 12}
